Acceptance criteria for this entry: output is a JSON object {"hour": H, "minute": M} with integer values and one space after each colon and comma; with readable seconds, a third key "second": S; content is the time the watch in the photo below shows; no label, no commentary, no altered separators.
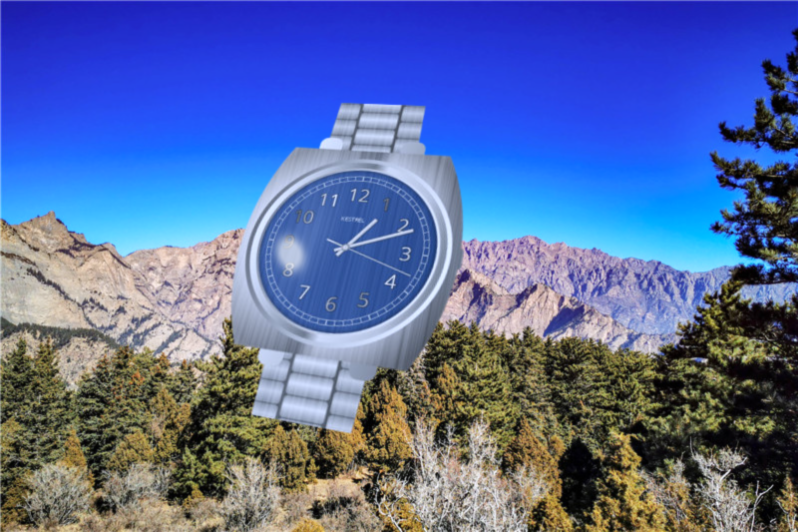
{"hour": 1, "minute": 11, "second": 18}
